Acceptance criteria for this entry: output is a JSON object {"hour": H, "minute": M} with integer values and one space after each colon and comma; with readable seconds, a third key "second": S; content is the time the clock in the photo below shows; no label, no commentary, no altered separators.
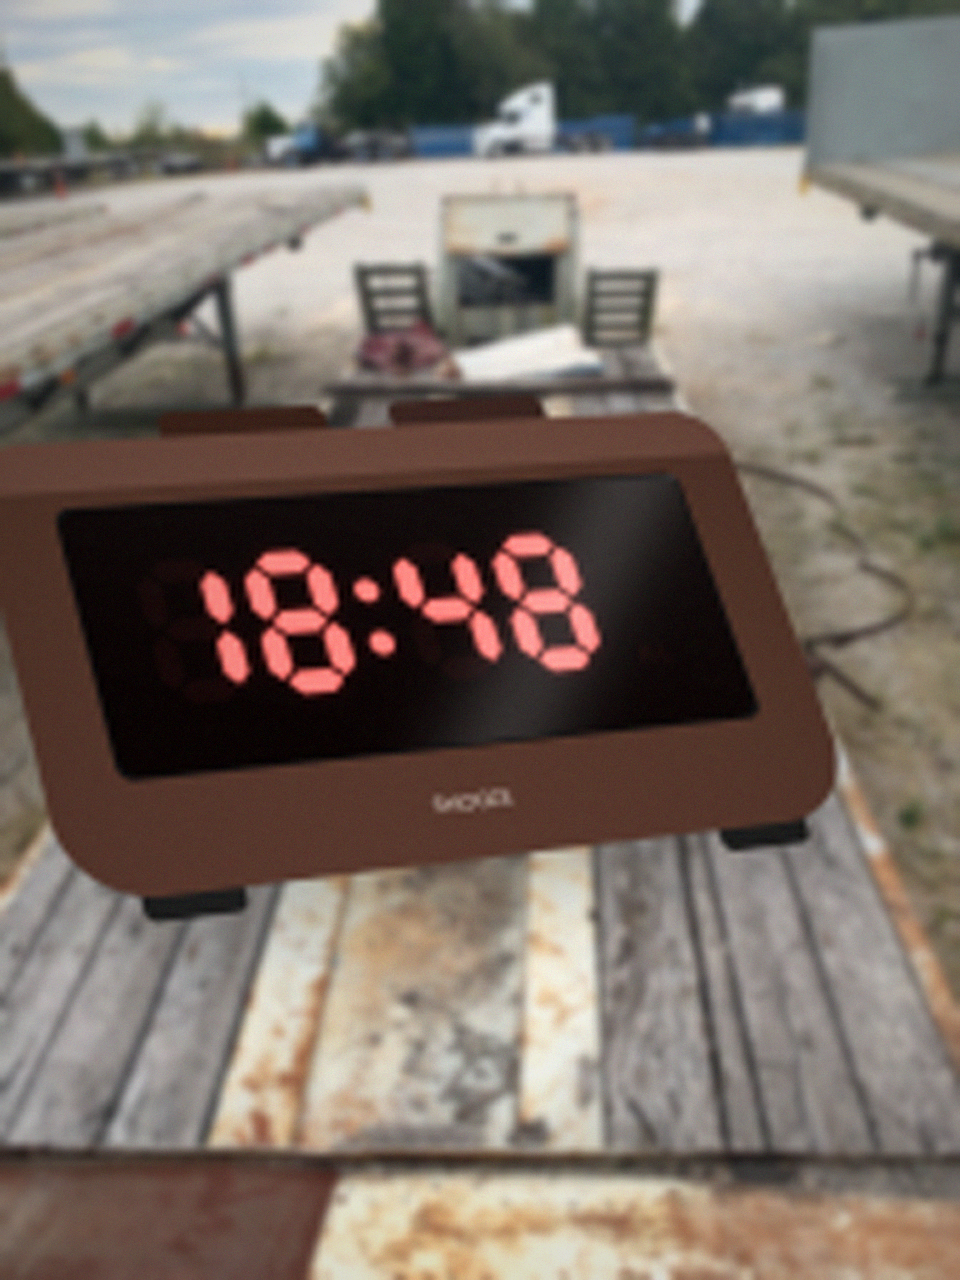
{"hour": 18, "minute": 48}
